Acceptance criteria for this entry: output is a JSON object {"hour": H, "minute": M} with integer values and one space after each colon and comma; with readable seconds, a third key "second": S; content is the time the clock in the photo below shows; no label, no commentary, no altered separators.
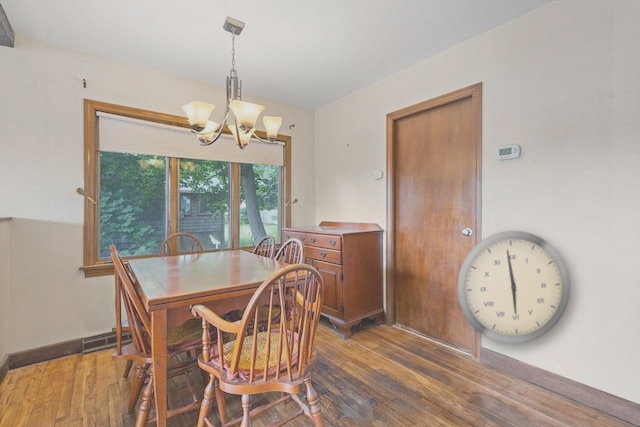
{"hour": 5, "minute": 59}
